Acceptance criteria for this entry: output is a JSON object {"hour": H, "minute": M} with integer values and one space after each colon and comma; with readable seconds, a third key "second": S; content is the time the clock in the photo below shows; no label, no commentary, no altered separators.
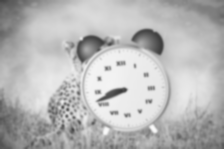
{"hour": 8, "minute": 42}
